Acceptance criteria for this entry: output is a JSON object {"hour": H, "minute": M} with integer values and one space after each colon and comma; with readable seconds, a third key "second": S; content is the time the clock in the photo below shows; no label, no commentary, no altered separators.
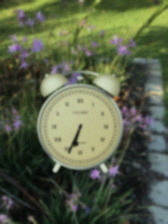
{"hour": 6, "minute": 34}
